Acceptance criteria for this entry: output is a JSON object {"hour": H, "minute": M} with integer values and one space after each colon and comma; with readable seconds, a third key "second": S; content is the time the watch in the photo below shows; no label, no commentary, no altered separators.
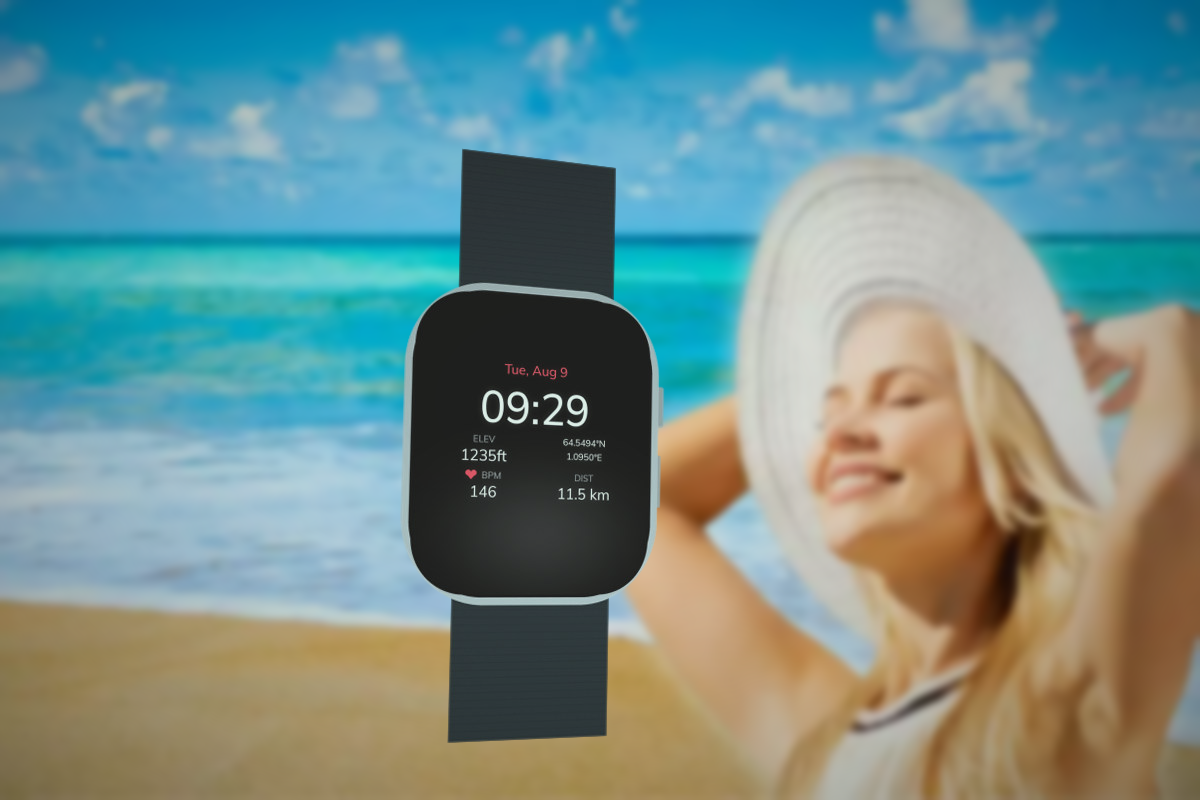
{"hour": 9, "minute": 29}
